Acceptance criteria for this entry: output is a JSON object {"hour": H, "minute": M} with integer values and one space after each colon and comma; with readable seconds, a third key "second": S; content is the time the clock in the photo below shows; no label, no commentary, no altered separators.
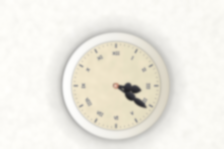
{"hour": 3, "minute": 21}
